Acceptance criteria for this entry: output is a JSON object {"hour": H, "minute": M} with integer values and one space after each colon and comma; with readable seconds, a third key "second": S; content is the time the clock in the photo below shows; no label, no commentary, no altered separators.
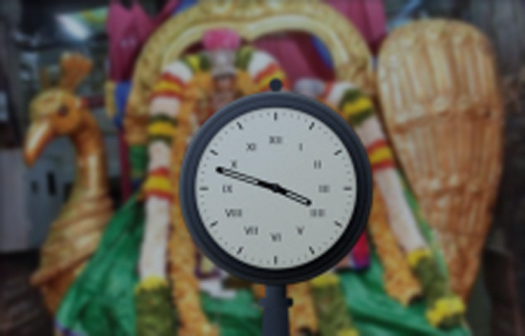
{"hour": 3, "minute": 48}
